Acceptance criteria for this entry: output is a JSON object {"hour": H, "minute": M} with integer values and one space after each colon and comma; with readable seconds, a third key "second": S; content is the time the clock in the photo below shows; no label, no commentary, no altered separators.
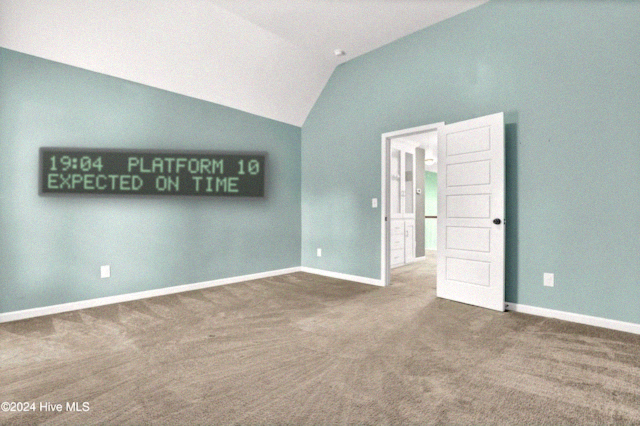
{"hour": 19, "minute": 4}
